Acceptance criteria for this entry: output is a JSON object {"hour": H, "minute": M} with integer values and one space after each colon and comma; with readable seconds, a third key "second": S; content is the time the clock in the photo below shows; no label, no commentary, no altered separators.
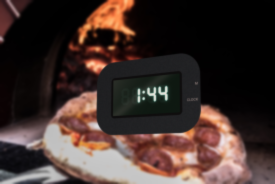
{"hour": 1, "minute": 44}
